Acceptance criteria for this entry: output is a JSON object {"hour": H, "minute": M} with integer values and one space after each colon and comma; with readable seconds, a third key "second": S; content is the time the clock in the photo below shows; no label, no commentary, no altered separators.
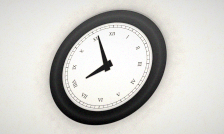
{"hour": 7, "minute": 56}
